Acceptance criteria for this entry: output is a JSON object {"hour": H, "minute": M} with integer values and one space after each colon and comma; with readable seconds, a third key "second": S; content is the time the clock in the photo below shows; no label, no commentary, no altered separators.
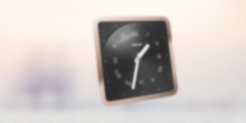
{"hour": 1, "minute": 33}
